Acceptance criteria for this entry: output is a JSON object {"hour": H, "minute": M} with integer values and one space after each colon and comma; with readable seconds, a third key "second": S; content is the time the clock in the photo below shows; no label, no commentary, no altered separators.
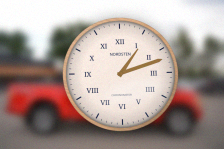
{"hour": 1, "minute": 12}
